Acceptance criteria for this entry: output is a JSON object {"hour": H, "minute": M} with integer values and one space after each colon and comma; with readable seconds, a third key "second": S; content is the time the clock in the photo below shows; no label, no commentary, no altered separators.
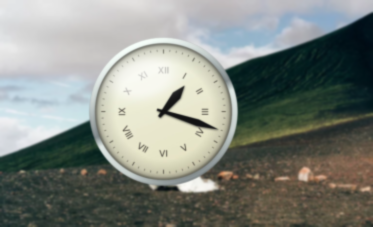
{"hour": 1, "minute": 18}
